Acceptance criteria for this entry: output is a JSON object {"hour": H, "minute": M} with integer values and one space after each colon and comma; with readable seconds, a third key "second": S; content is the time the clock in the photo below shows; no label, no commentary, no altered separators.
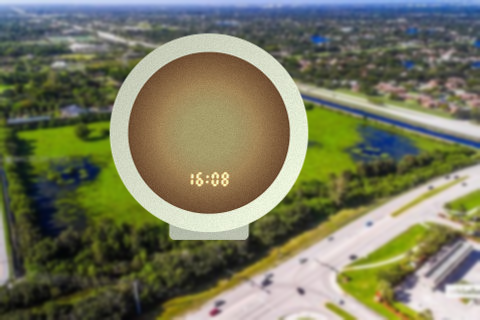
{"hour": 16, "minute": 8}
